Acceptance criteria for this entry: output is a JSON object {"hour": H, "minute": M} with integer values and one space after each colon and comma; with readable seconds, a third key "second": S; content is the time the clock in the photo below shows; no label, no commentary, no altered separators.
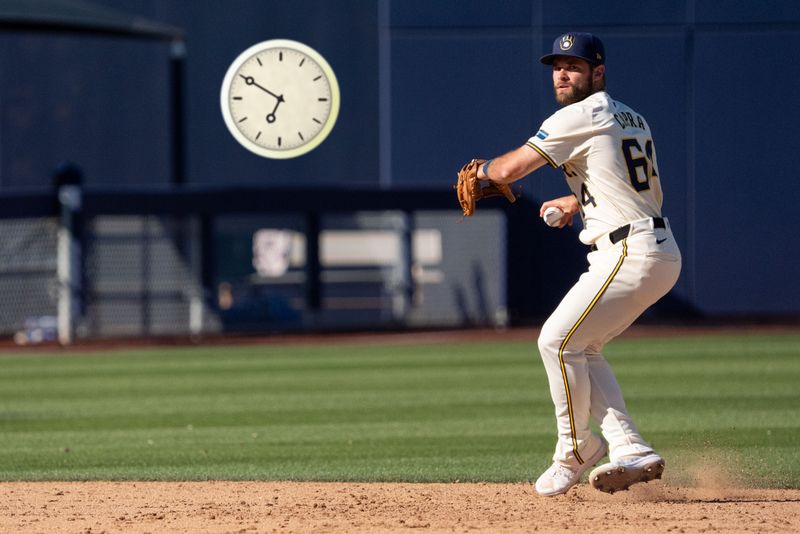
{"hour": 6, "minute": 50}
